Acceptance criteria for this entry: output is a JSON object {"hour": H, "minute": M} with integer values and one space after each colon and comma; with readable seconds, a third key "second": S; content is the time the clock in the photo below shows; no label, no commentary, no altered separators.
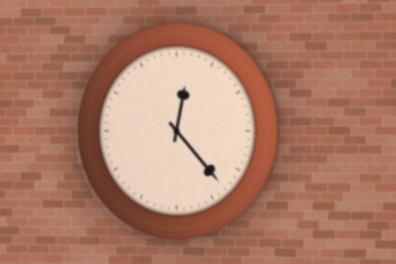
{"hour": 12, "minute": 23}
